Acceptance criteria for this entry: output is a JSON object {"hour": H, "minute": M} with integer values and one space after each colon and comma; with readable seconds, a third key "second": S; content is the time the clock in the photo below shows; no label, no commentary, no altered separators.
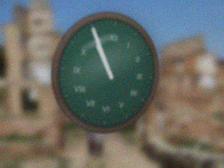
{"hour": 10, "minute": 55}
